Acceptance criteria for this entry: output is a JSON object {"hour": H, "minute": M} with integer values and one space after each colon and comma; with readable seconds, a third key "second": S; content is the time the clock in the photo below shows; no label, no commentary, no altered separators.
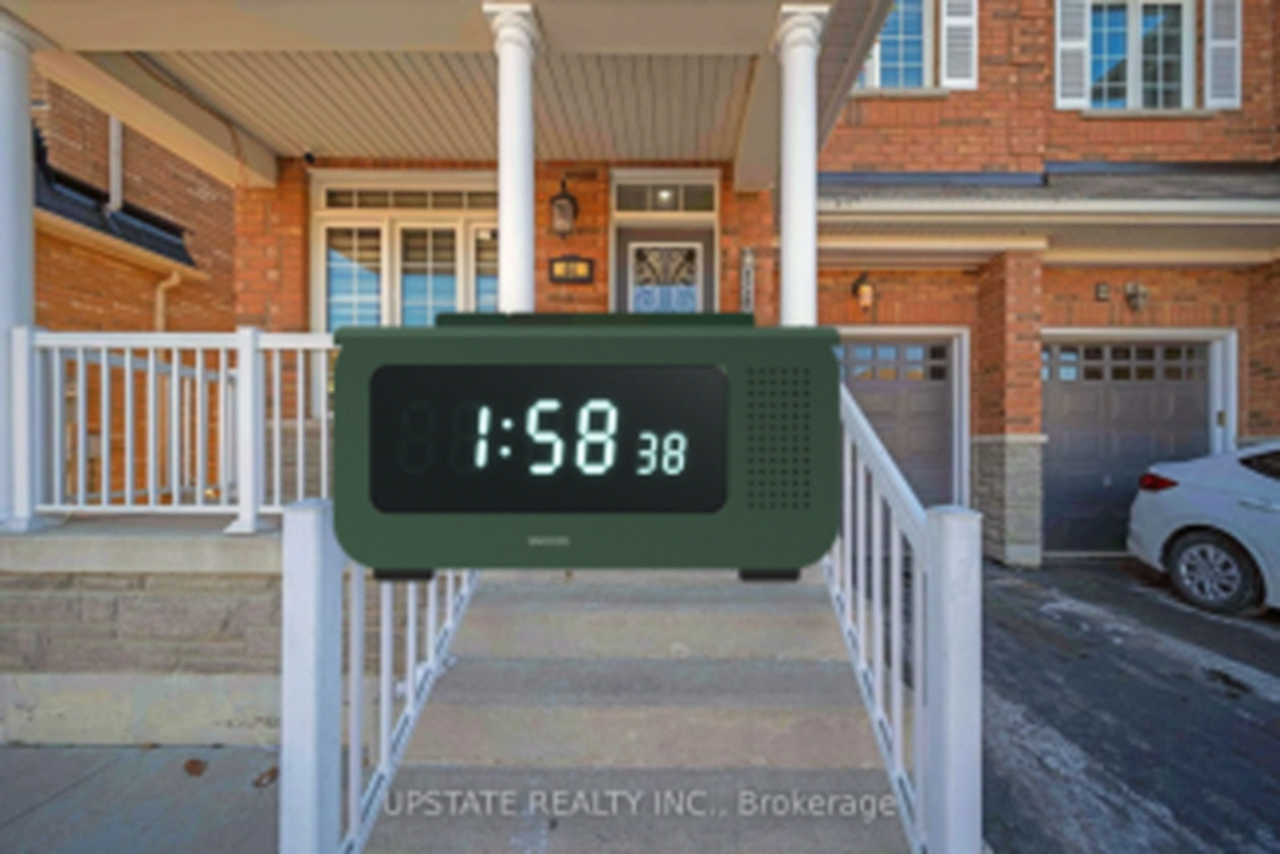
{"hour": 1, "minute": 58, "second": 38}
